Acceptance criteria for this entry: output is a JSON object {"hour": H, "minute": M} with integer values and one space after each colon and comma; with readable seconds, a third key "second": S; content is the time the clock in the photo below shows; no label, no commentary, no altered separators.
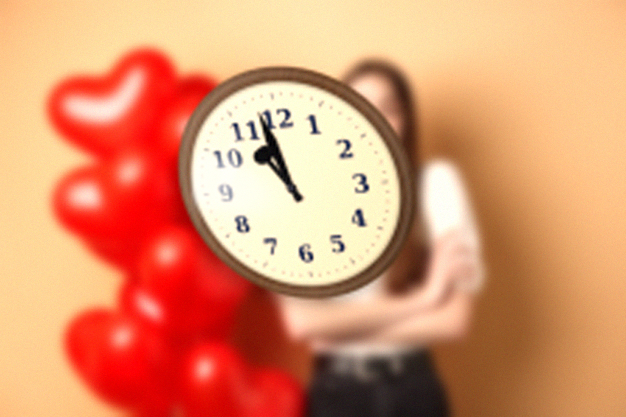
{"hour": 10, "minute": 58}
